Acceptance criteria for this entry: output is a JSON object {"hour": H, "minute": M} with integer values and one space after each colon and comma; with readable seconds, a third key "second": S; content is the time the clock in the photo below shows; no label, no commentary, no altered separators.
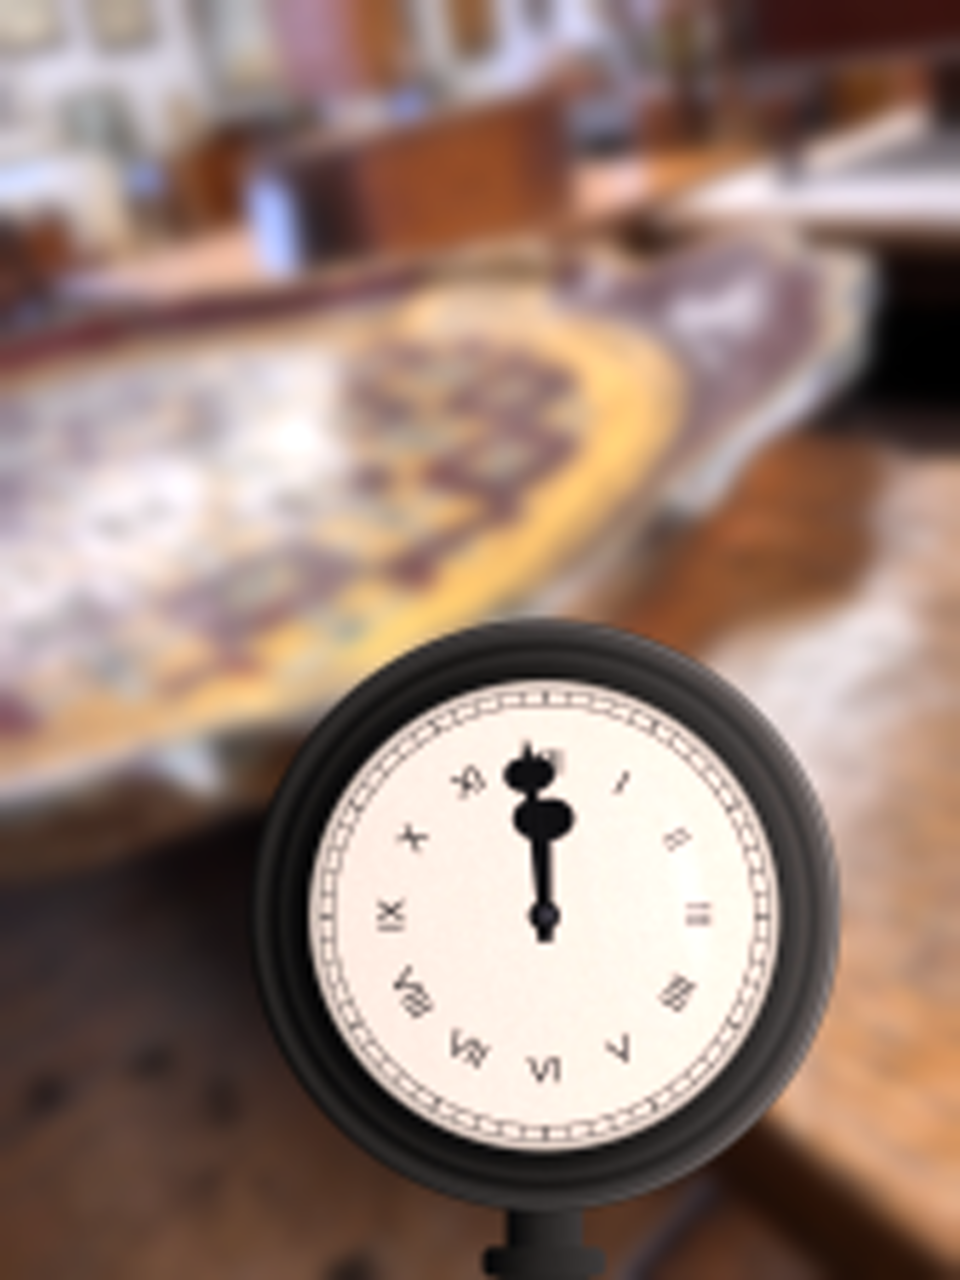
{"hour": 11, "minute": 59}
